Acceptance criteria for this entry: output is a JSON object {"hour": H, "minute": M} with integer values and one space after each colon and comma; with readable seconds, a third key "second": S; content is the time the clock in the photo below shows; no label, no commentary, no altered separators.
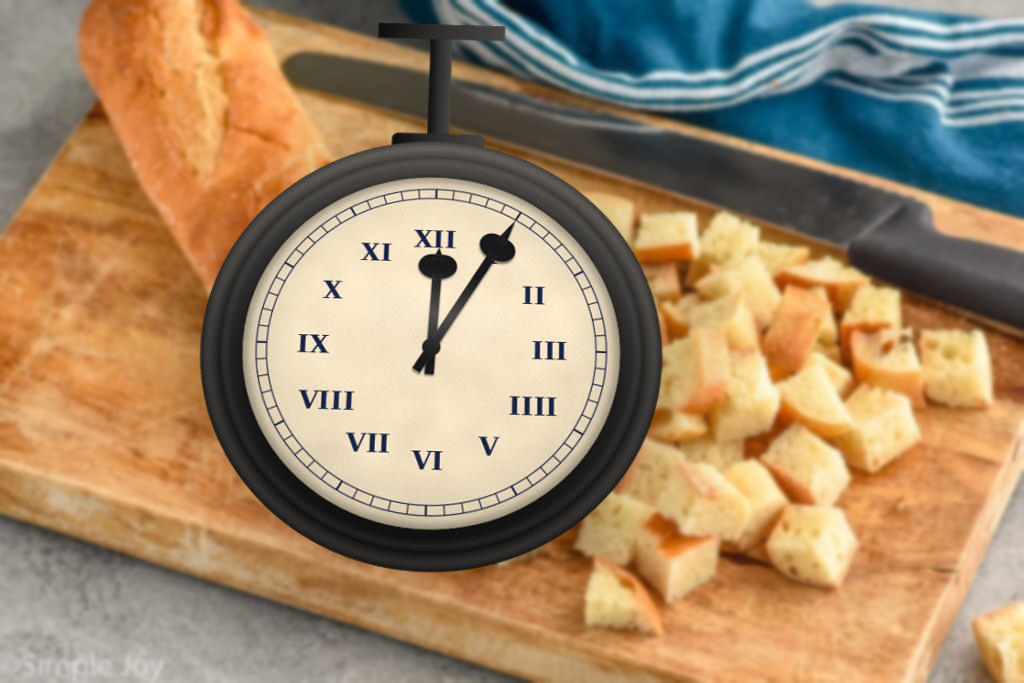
{"hour": 12, "minute": 5}
